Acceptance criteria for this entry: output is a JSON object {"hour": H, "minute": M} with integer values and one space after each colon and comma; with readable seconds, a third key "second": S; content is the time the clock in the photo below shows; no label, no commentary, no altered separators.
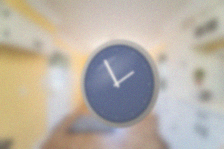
{"hour": 1, "minute": 55}
